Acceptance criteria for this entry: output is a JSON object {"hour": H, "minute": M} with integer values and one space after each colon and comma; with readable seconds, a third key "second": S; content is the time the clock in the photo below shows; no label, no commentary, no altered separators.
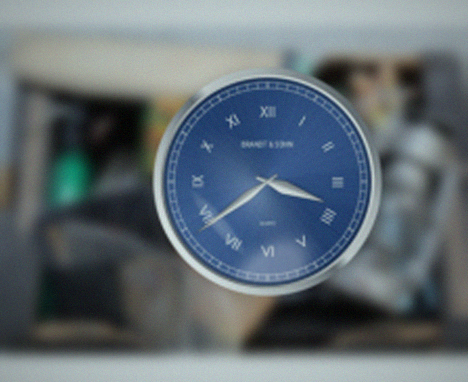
{"hour": 3, "minute": 39}
